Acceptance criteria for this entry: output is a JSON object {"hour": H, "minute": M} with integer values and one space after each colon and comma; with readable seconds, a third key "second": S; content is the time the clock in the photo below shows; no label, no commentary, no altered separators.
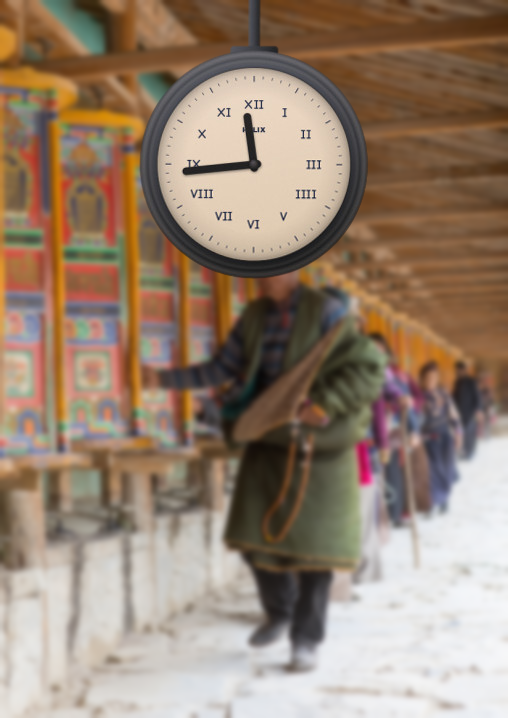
{"hour": 11, "minute": 44}
